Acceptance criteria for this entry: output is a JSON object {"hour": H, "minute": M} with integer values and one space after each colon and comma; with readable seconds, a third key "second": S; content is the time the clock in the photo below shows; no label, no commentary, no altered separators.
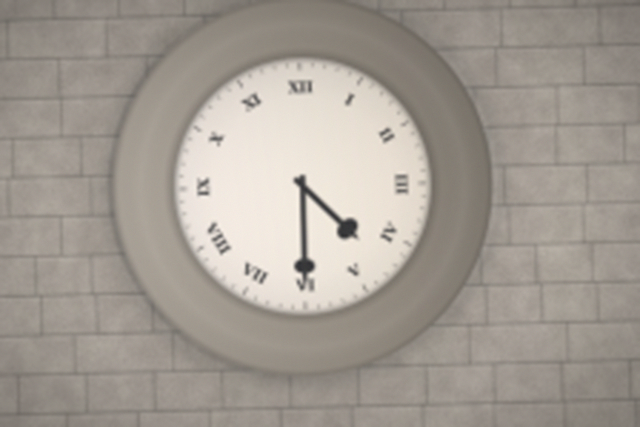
{"hour": 4, "minute": 30}
